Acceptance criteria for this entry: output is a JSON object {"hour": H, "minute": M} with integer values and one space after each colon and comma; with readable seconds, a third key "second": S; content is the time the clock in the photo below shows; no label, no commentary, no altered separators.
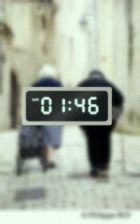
{"hour": 1, "minute": 46}
